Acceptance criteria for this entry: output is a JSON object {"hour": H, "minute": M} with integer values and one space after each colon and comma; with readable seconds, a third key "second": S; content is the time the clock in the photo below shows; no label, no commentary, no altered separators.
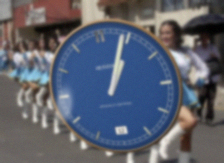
{"hour": 1, "minute": 4}
